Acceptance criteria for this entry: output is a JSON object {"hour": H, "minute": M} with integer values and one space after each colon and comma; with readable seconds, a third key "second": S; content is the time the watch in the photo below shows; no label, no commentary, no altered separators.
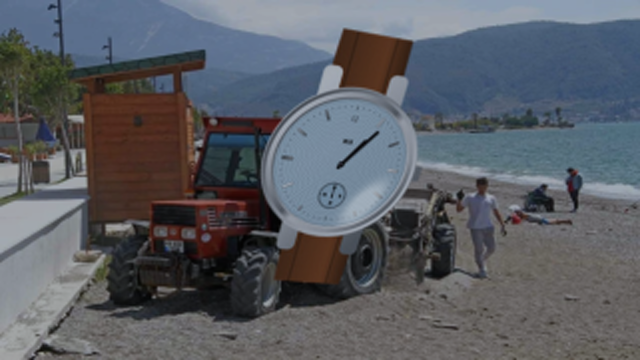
{"hour": 1, "minute": 6}
